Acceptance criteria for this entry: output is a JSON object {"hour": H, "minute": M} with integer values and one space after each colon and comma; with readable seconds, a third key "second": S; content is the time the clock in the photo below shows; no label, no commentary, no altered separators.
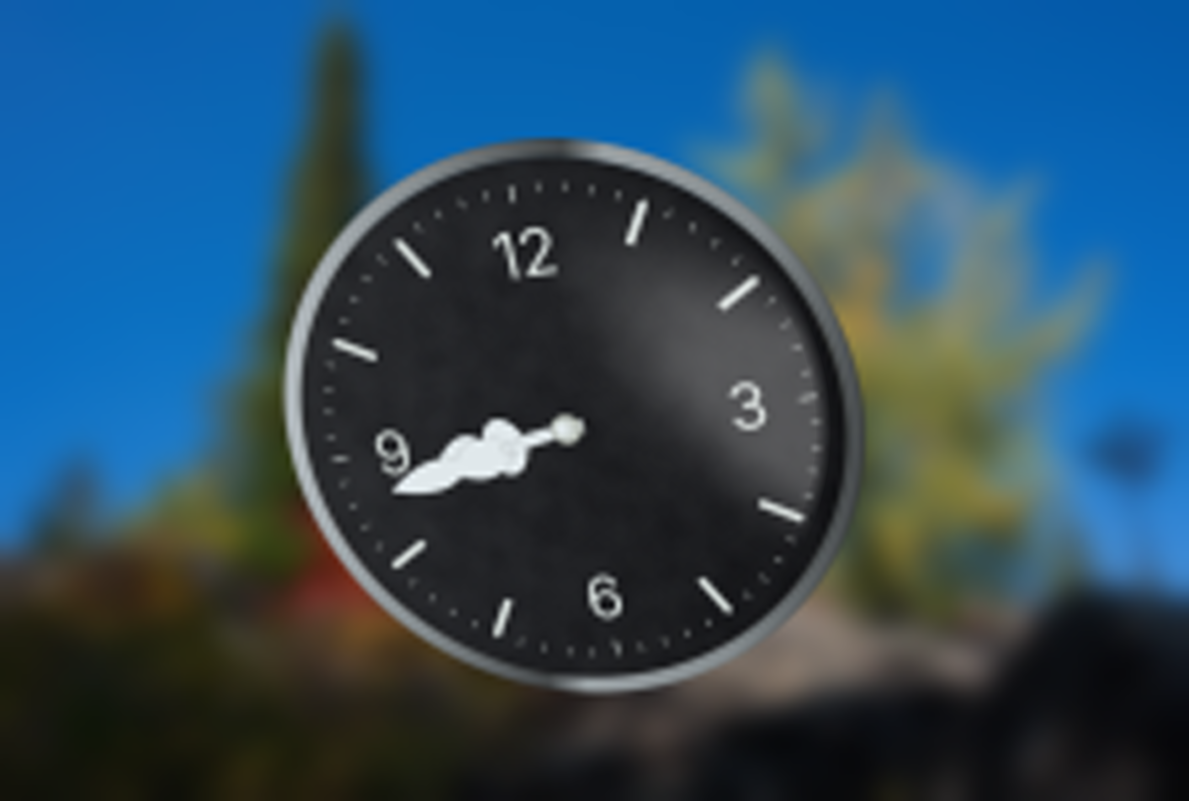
{"hour": 8, "minute": 43}
